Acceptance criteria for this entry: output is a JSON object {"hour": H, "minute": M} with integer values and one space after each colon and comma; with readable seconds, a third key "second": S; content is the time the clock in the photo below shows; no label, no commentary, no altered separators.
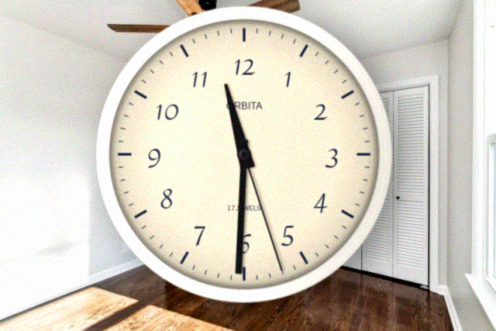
{"hour": 11, "minute": 30, "second": 27}
